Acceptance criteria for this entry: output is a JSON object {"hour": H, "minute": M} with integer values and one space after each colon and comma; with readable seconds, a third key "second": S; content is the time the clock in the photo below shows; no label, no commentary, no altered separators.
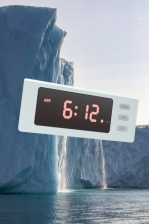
{"hour": 6, "minute": 12}
